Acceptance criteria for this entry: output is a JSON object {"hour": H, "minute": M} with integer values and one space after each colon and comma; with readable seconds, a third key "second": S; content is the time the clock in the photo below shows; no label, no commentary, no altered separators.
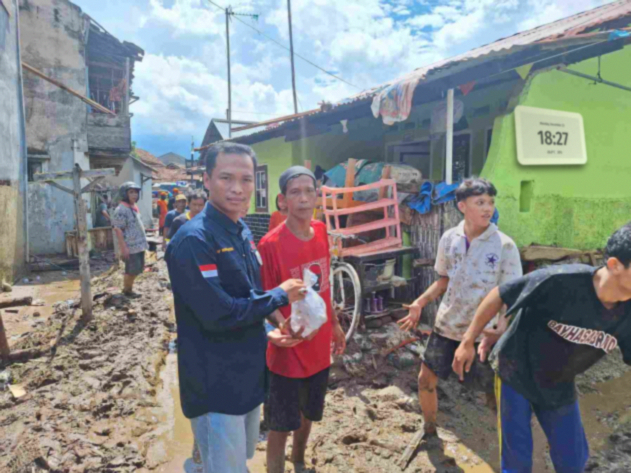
{"hour": 18, "minute": 27}
